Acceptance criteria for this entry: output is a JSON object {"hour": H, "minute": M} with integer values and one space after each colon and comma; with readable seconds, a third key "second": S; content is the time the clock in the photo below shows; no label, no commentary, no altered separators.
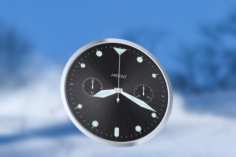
{"hour": 8, "minute": 19}
